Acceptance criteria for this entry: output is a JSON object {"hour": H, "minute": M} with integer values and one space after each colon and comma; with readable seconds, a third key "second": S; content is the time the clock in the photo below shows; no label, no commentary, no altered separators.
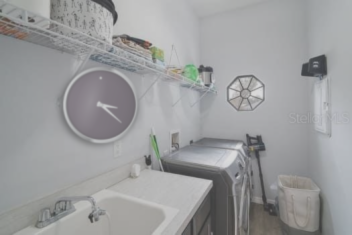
{"hour": 3, "minute": 22}
